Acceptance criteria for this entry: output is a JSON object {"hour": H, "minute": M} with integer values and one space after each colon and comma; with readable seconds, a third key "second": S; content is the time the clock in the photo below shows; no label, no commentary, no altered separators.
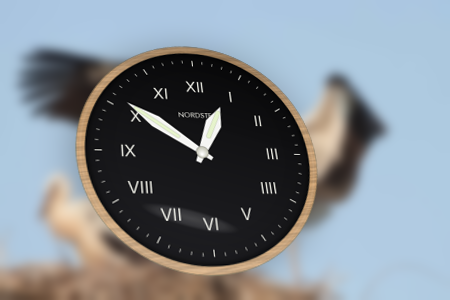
{"hour": 12, "minute": 51}
